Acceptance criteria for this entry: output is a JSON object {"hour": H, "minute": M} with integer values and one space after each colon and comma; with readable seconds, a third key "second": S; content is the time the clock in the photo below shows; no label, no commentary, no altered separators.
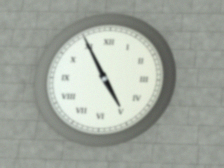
{"hour": 4, "minute": 55}
